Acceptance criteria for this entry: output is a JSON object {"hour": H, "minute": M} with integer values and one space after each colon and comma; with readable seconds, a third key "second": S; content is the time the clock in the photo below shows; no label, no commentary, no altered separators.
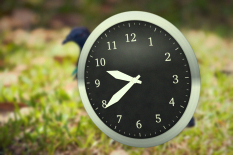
{"hour": 9, "minute": 39}
